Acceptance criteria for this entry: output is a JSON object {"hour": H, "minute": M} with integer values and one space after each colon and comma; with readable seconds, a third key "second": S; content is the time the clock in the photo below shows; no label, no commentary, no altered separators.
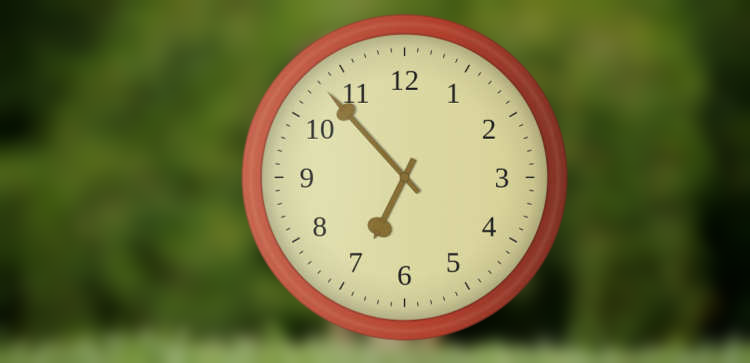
{"hour": 6, "minute": 53}
